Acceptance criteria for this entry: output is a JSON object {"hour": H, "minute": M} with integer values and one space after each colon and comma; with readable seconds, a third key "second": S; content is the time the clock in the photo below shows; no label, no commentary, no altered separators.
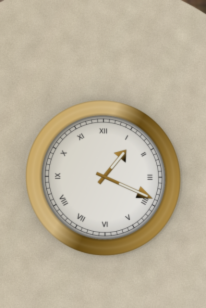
{"hour": 1, "minute": 19}
